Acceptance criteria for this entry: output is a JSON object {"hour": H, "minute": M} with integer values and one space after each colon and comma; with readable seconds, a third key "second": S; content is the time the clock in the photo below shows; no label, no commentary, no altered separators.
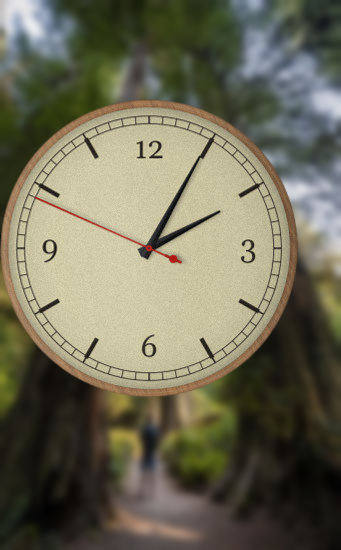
{"hour": 2, "minute": 4, "second": 49}
